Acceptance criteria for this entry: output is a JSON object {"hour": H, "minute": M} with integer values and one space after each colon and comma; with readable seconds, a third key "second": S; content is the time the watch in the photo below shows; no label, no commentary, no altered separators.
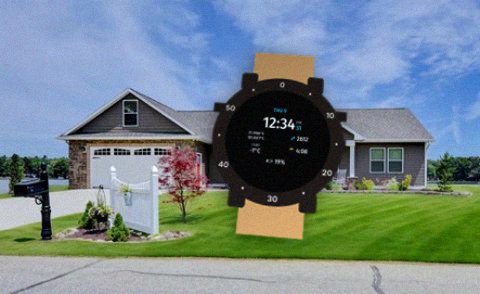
{"hour": 12, "minute": 34}
